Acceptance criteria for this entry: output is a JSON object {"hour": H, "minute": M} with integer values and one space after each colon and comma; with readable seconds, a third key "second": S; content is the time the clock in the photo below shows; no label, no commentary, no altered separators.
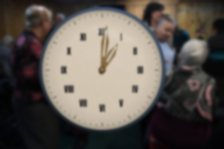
{"hour": 1, "minute": 1}
